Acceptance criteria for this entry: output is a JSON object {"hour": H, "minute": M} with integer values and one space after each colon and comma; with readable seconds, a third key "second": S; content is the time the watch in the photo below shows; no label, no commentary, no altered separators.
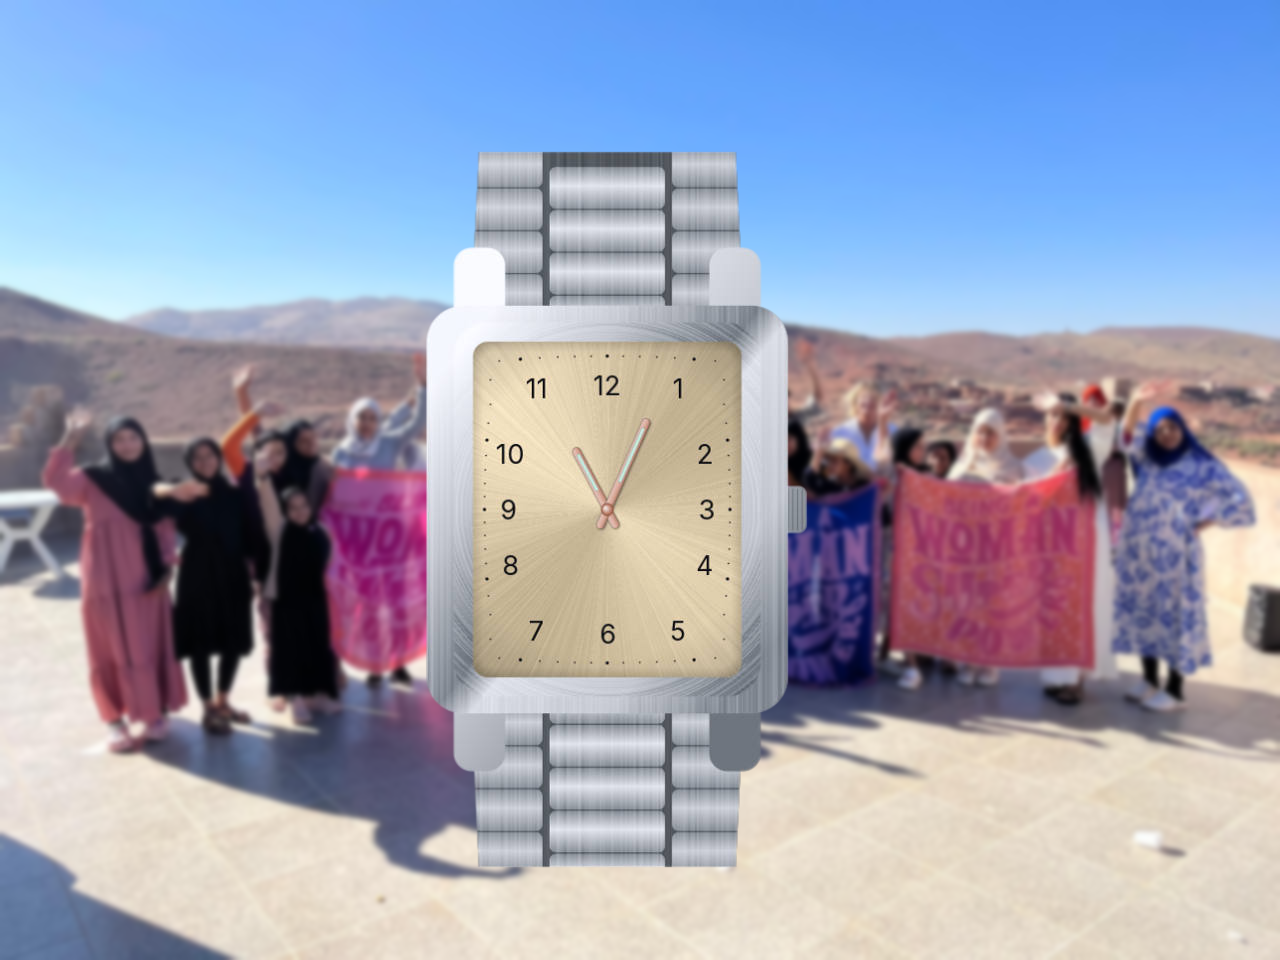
{"hour": 11, "minute": 4}
